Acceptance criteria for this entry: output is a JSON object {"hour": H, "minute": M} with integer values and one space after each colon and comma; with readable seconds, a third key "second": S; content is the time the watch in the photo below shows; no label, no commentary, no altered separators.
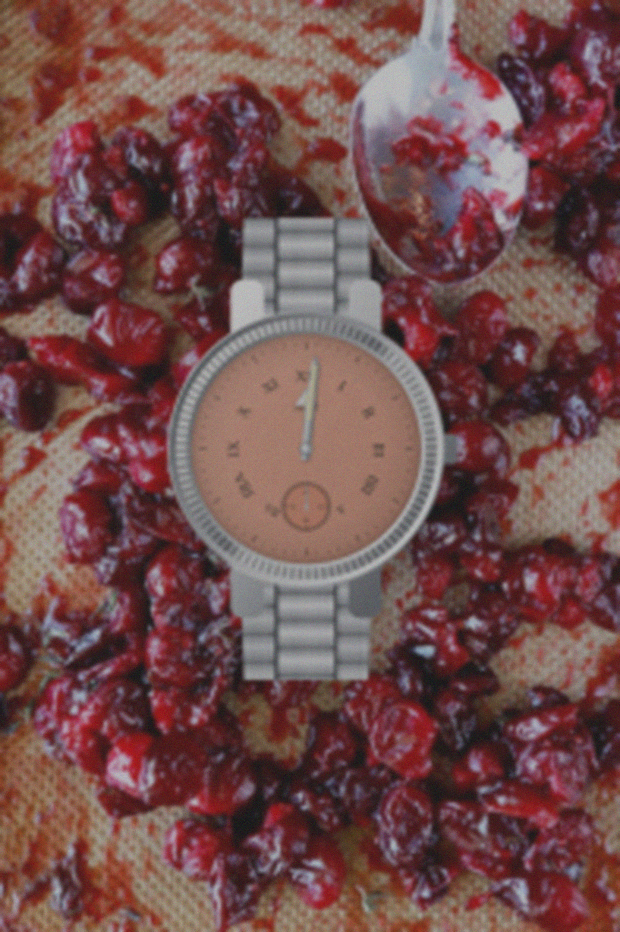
{"hour": 12, "minute": 1}
